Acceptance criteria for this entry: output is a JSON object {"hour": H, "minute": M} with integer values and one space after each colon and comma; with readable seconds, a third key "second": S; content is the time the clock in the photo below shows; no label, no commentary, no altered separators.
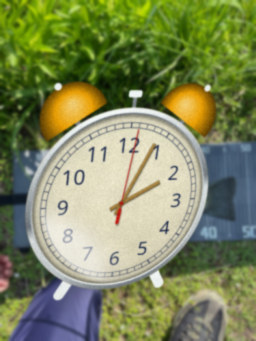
{"hour": 2, "minute": 4, "second": 1}
